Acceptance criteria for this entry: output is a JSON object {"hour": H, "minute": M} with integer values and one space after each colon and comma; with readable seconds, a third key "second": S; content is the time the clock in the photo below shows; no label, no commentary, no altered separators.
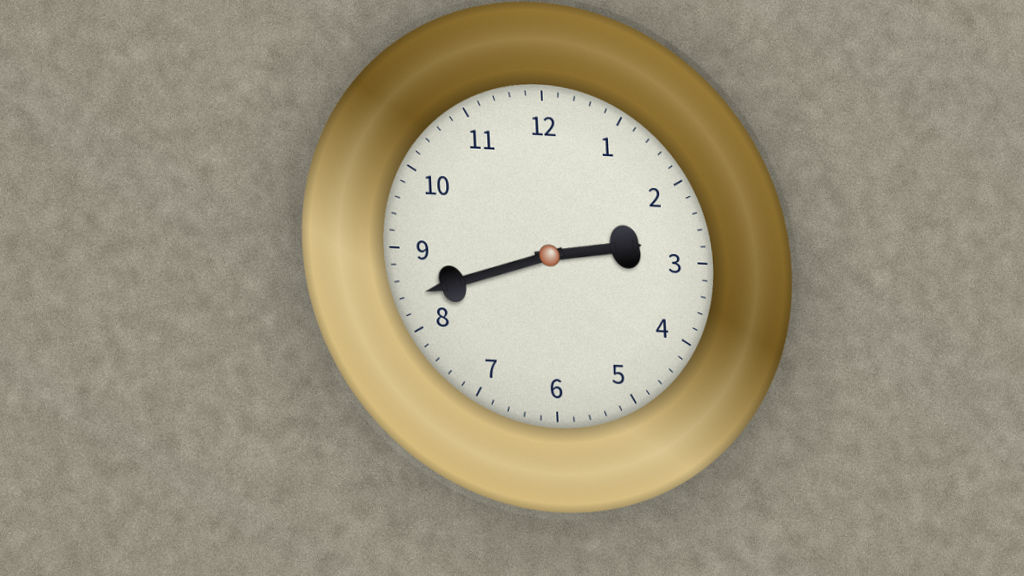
{"hour": 2, "minute": 42}
